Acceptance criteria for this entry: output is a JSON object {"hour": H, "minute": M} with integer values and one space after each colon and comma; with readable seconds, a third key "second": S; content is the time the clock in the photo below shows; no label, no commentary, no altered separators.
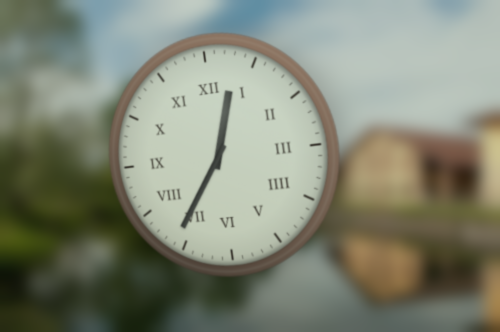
{"hour": 12, "minute": 36}
